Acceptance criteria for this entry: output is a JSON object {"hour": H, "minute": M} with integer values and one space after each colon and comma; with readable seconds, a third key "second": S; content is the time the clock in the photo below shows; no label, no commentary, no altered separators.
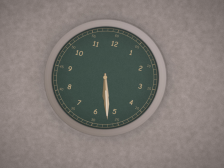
{"hour": 5, "minute": 27}
